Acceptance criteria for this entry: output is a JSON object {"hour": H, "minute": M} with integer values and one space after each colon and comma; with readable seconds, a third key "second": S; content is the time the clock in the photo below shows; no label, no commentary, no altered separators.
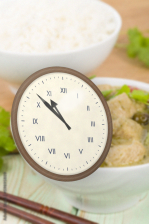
{"hour": 10, "minute": 52}
